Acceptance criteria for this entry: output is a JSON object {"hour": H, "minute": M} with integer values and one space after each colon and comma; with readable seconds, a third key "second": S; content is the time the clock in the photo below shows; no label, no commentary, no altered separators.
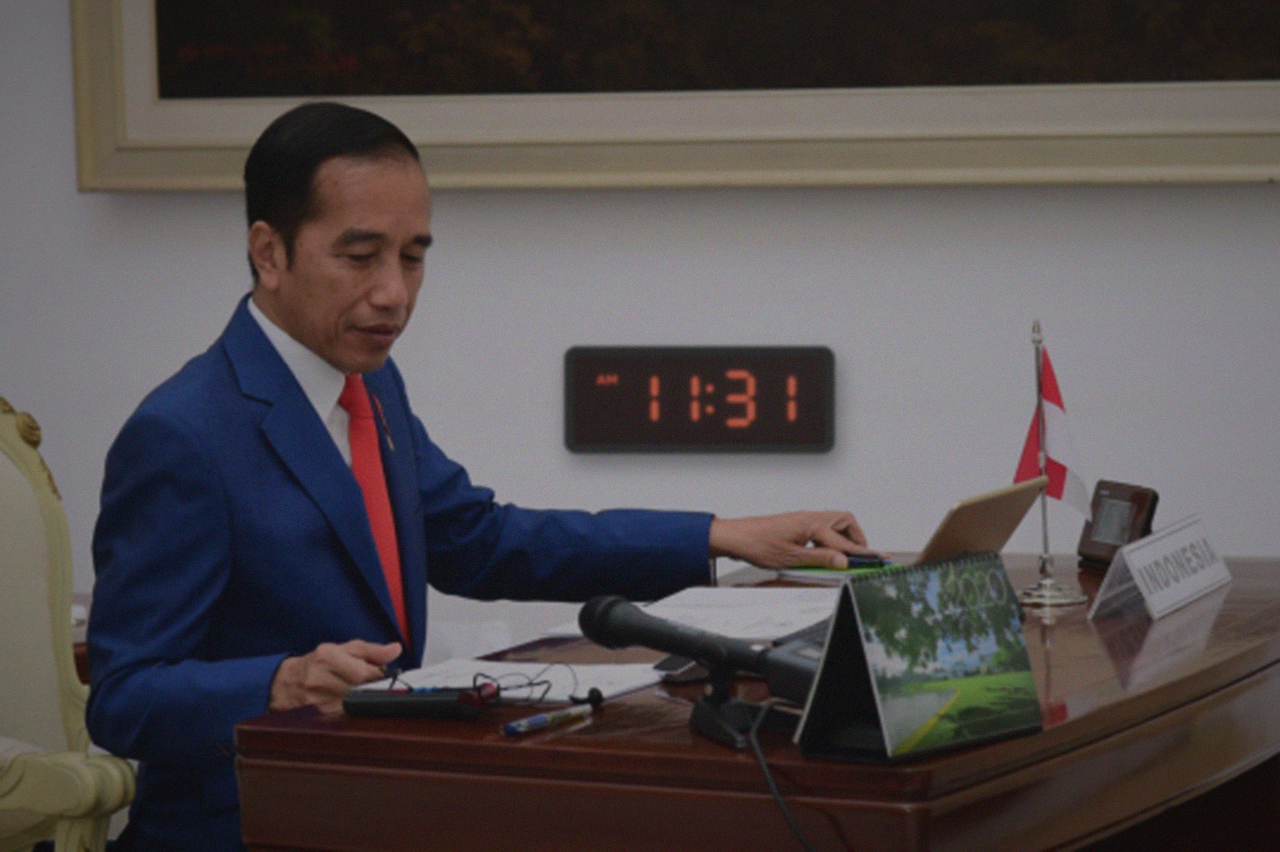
{"hour": 11, "minute": 31}
